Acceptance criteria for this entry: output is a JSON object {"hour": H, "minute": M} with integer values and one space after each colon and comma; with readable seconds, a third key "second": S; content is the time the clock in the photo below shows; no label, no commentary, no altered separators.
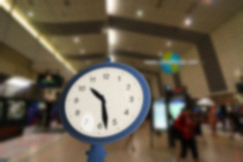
{"hour": 10, "minute": 28}
